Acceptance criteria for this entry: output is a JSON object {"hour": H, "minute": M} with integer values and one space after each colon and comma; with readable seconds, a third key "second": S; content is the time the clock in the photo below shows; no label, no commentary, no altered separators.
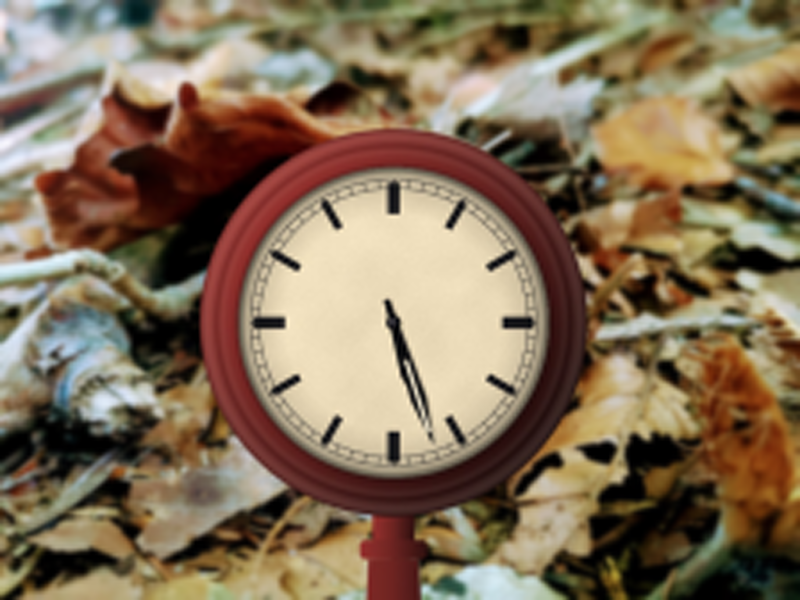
{"hour": 5, "minute": 27}
